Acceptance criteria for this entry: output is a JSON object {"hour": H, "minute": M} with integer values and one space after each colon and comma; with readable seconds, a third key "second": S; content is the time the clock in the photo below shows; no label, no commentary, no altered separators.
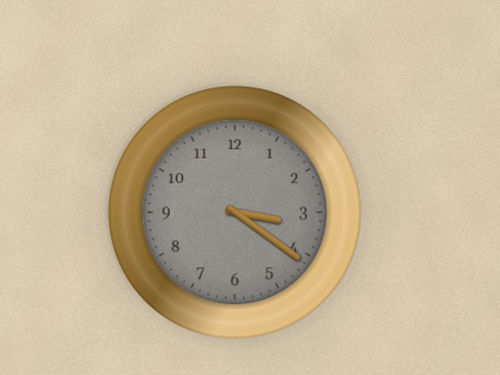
{"hour": 3, "minute": 21}
